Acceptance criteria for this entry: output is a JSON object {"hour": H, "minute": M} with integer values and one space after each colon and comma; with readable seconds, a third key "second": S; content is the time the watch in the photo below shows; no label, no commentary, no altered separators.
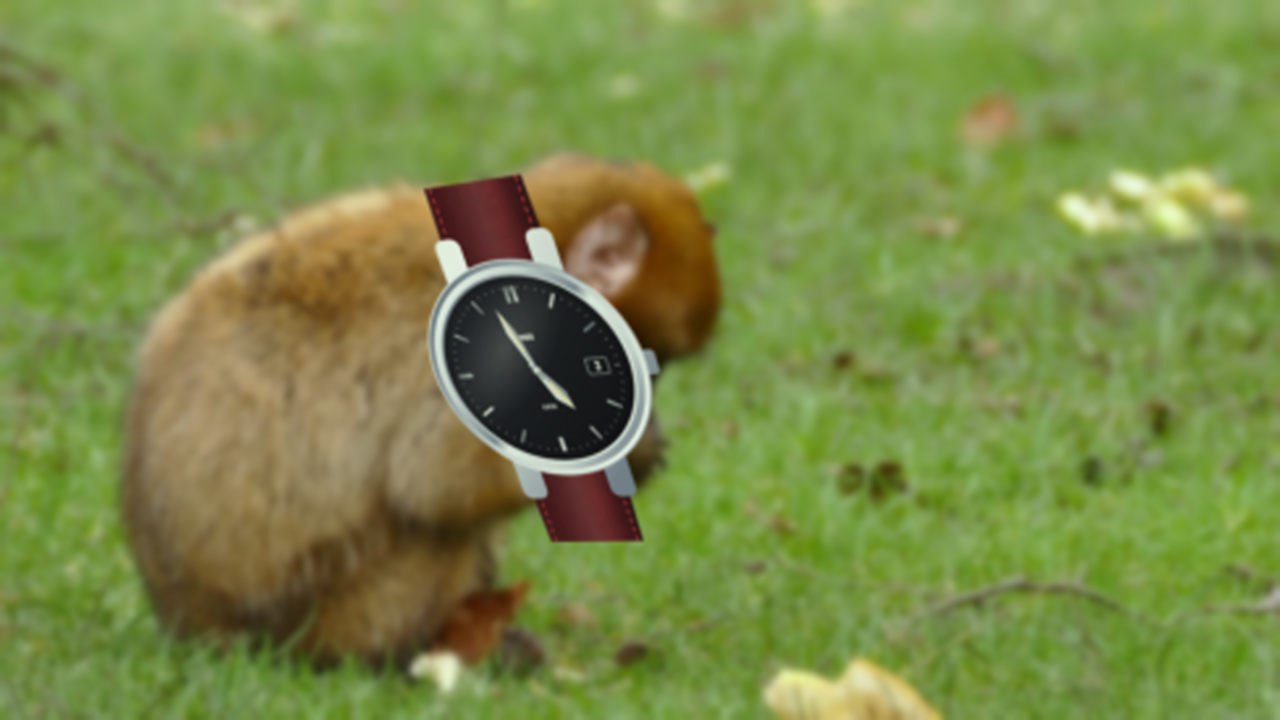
{"hour": 4, "minute": 57}
